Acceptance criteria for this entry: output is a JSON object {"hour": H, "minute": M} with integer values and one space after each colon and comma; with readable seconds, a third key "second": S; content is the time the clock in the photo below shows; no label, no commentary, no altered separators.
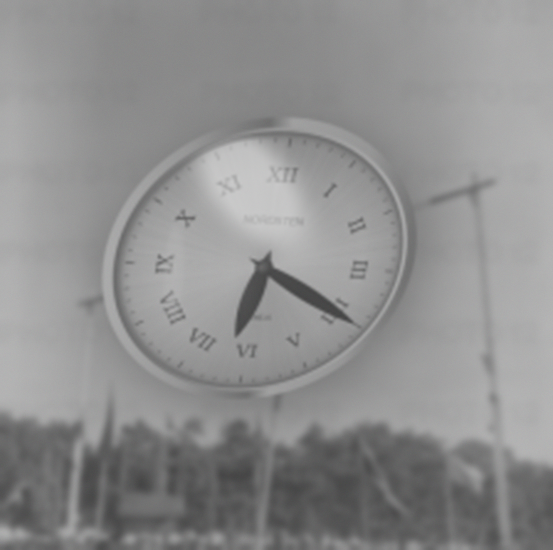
{"hour": 6, "minute": 20}
